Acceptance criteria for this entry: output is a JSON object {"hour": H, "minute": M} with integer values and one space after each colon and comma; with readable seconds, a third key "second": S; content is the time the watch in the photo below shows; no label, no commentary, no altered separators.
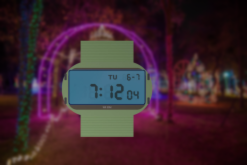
{"hour": 7, "minute": 12, "second": 4}
